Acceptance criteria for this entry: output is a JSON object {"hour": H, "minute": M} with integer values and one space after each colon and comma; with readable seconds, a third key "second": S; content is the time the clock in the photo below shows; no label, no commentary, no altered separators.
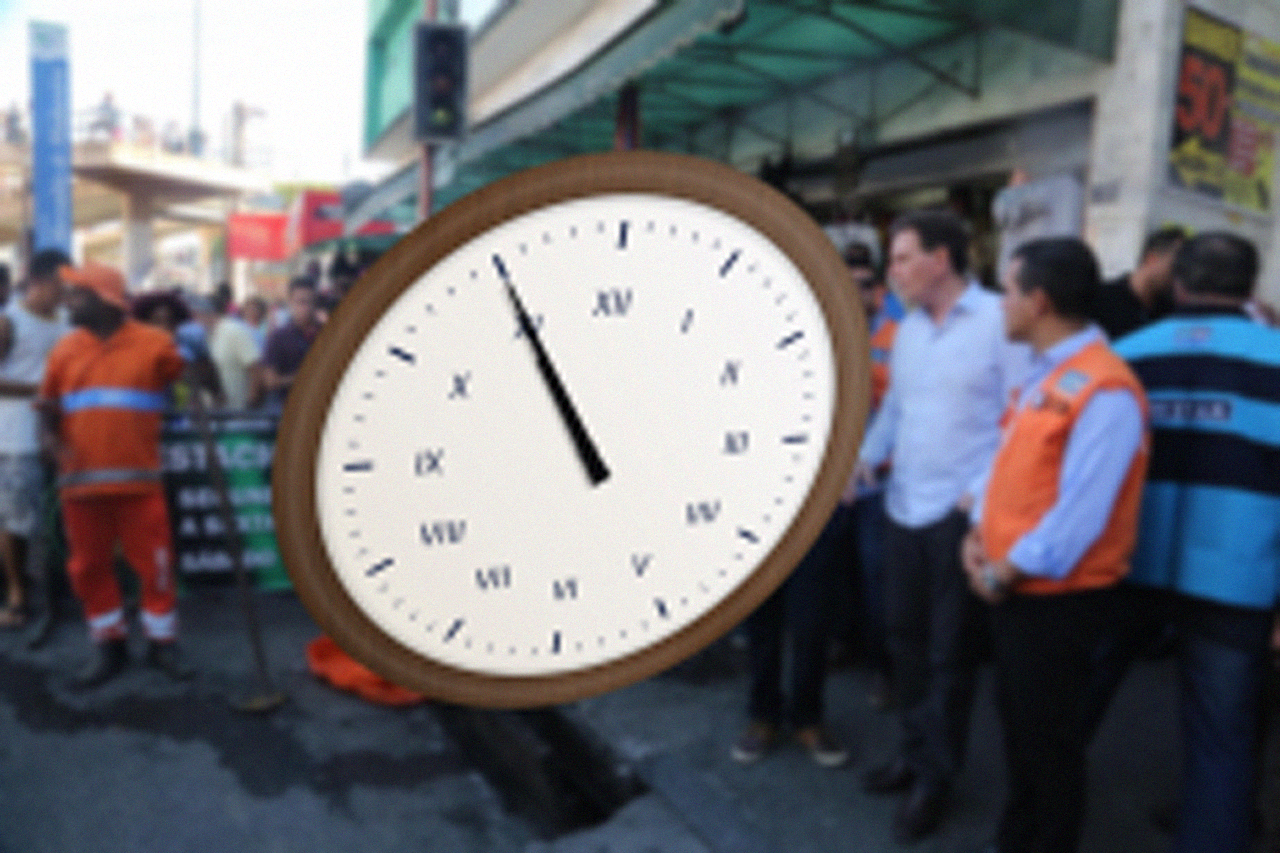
{"hour": 10, "minute": 55}
